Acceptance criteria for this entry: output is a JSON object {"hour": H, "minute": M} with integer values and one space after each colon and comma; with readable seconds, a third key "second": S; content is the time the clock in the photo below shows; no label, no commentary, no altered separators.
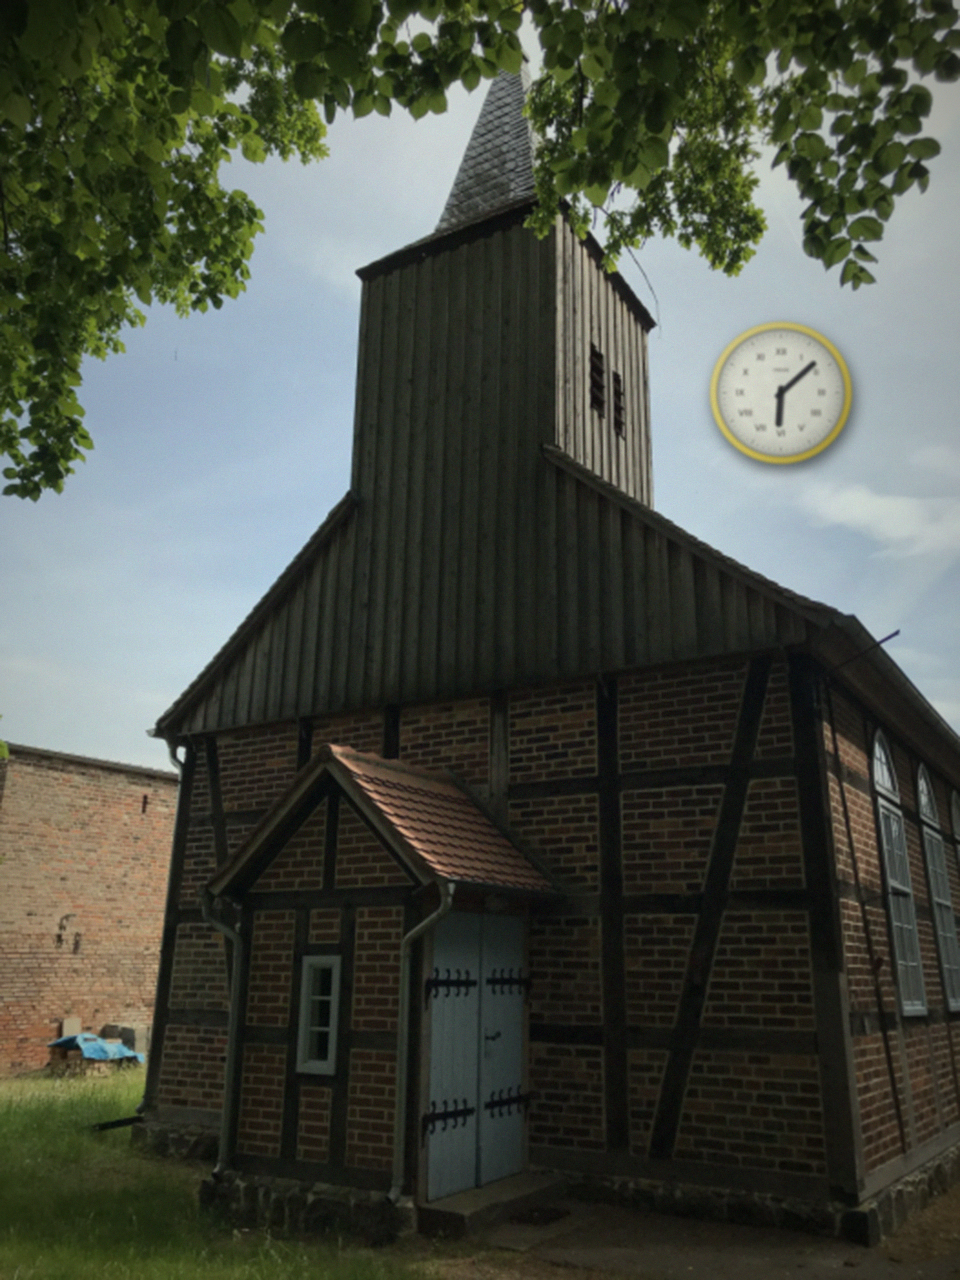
{"hour": 6, "minute": 8}
